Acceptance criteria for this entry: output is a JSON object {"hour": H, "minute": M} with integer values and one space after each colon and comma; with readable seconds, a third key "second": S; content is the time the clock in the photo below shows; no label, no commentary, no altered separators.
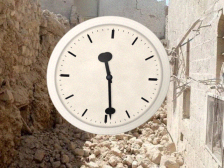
{"hour": 11, "minute": 29}
